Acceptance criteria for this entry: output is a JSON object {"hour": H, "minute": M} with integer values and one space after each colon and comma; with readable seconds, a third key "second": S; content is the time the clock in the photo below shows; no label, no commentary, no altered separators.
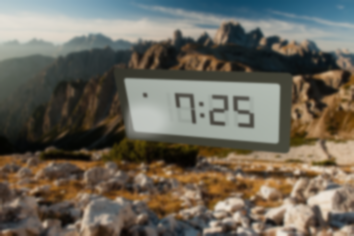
{"hour": 7, "minute": 25}
